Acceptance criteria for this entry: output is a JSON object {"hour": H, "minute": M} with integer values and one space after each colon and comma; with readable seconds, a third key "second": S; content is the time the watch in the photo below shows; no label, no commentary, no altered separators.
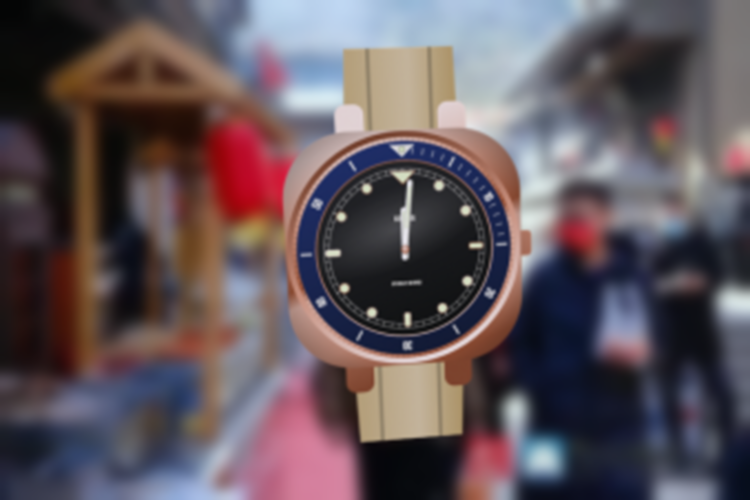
{"hour": 12, "minute": 1}
